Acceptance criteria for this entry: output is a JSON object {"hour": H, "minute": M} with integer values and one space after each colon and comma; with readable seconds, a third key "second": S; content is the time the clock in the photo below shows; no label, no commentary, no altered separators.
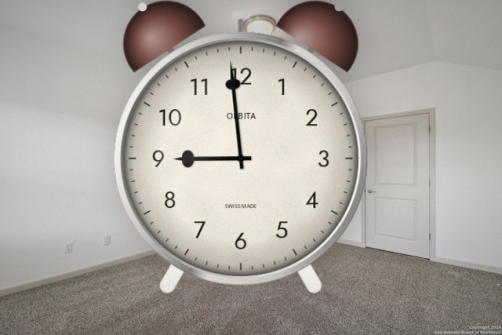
{"hour": 8, "minute": 59}
